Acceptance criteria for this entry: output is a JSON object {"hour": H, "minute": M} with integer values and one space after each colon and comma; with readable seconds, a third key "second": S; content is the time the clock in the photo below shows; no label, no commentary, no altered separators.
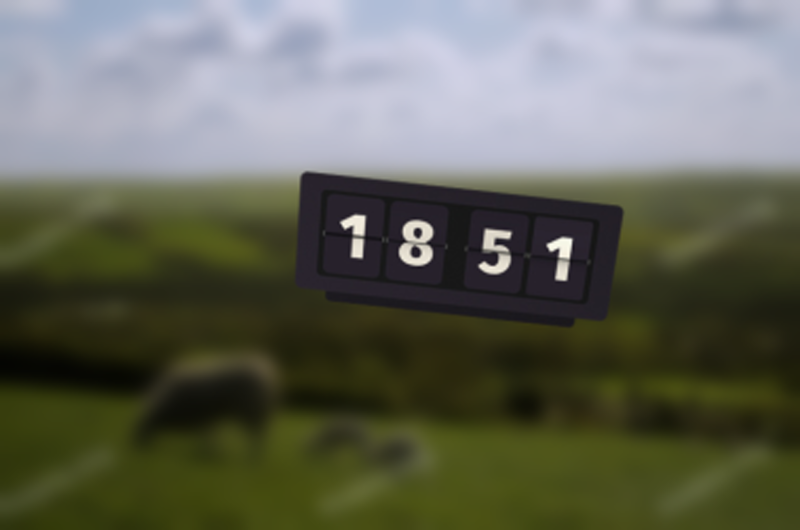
{"hour": 18, "minute": 51}
